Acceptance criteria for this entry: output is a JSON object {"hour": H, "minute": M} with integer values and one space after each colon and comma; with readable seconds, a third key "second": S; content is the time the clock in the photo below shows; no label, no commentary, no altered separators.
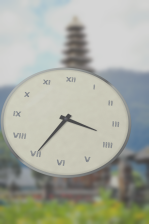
{"hour": 3, "minute": 35}
